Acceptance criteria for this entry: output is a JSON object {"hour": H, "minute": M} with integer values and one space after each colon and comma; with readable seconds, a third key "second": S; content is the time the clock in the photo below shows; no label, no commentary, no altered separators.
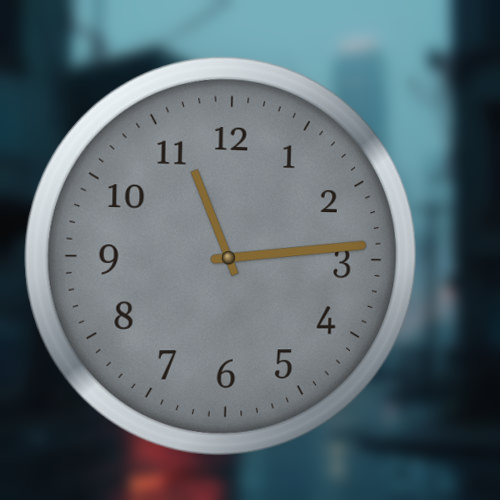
{"hour": 11, "minute": 14}
